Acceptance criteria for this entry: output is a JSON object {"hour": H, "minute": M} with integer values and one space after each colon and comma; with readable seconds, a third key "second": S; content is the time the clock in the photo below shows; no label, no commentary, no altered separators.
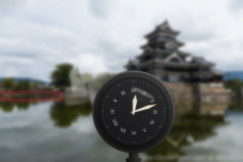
{"hour": 12, "minute": 12}
